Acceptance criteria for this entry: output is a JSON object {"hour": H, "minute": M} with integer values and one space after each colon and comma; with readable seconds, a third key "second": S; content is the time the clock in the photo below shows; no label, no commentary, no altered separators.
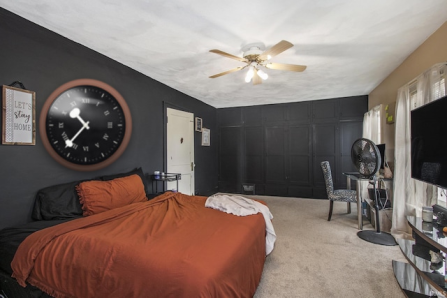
{"hour": 10, "minute": 37}
